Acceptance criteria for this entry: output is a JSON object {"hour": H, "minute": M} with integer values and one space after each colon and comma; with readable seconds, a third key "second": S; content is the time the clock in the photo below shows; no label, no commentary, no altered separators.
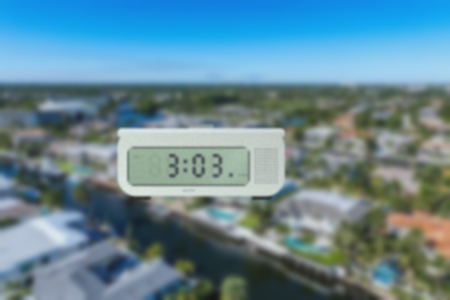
{"hour": 3, "minute": 3}
